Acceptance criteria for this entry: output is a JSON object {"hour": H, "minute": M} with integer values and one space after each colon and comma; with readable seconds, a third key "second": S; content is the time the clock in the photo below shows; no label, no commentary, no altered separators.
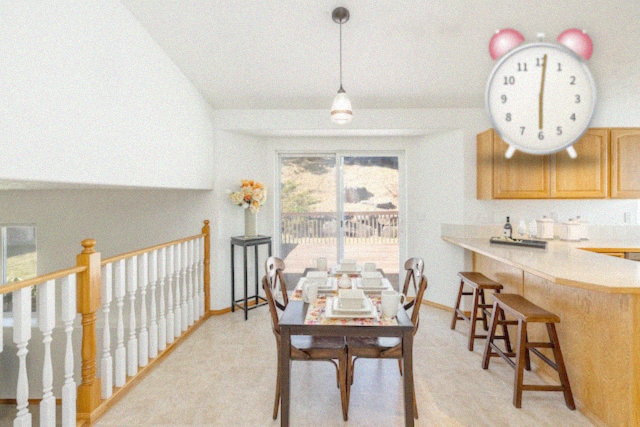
{"hour": 6, "minute": 1}
